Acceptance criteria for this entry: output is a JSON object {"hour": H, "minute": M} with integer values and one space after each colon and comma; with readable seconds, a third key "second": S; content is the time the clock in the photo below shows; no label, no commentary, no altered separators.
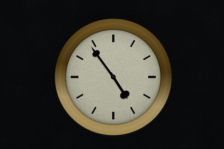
{"hour": 4, "minute": 54}
